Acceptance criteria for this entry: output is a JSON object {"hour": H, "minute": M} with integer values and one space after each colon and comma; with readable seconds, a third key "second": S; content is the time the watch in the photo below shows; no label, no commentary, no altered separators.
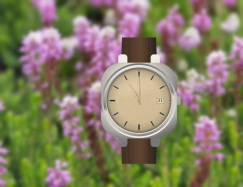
{"hour": 11, "minute": 0}
